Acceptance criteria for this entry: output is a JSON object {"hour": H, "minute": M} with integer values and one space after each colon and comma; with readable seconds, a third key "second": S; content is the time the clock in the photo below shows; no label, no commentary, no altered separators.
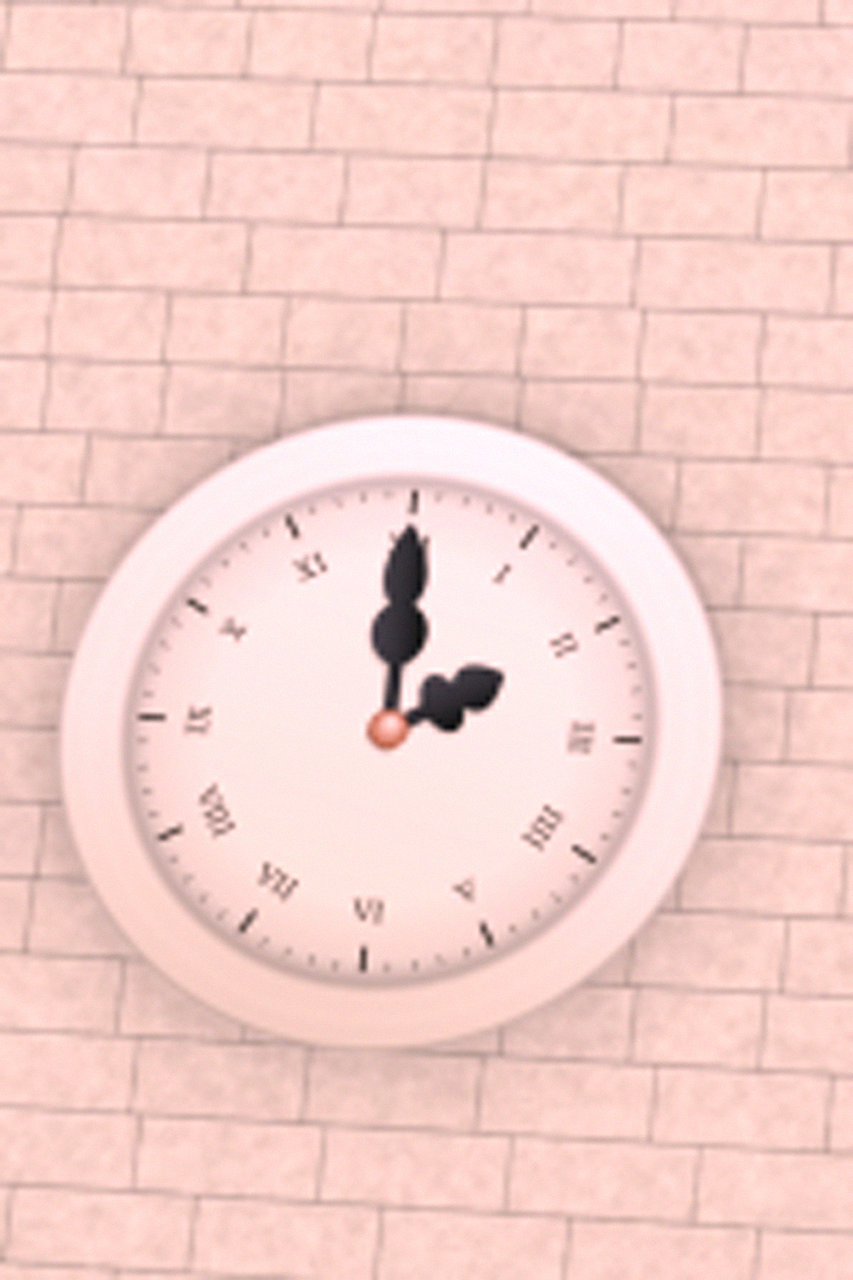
{"hour": 2, "minute": 0}
